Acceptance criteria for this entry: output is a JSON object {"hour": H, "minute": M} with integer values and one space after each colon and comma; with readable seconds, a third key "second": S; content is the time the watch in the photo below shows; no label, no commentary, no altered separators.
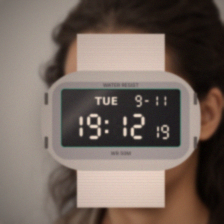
{"hour": 19, "minute": 12, "second": 19}
